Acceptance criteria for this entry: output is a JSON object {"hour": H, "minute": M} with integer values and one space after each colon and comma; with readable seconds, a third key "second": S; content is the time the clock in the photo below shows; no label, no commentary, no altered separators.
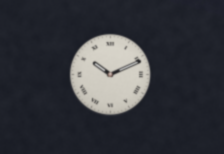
{"hour": 10, "minute": 11}
